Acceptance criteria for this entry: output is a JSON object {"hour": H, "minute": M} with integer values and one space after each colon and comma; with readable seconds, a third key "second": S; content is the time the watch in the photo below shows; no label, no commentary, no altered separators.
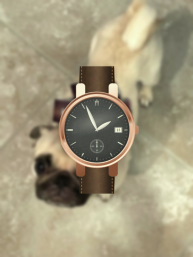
{"hour": 1, "minute": 56}
